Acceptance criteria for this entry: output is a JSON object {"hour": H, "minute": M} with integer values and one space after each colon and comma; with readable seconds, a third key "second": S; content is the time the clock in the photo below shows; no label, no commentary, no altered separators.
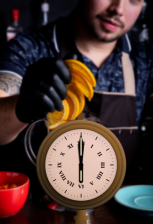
{"hour": 6, "minute": 0}
